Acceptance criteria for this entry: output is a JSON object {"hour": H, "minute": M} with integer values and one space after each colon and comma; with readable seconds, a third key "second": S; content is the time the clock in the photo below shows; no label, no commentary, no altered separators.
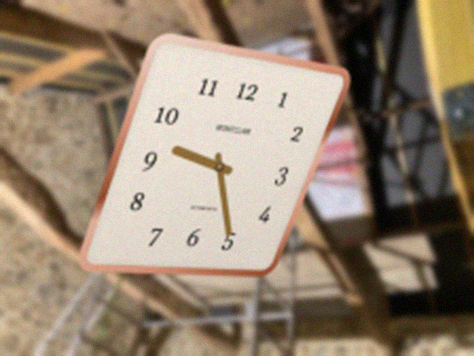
{"hour": 9, "minute": 25}
